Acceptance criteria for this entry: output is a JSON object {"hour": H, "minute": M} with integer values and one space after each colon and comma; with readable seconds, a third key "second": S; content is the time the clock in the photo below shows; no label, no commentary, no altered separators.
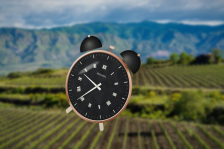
{"hour": 9, "minute": 36}
